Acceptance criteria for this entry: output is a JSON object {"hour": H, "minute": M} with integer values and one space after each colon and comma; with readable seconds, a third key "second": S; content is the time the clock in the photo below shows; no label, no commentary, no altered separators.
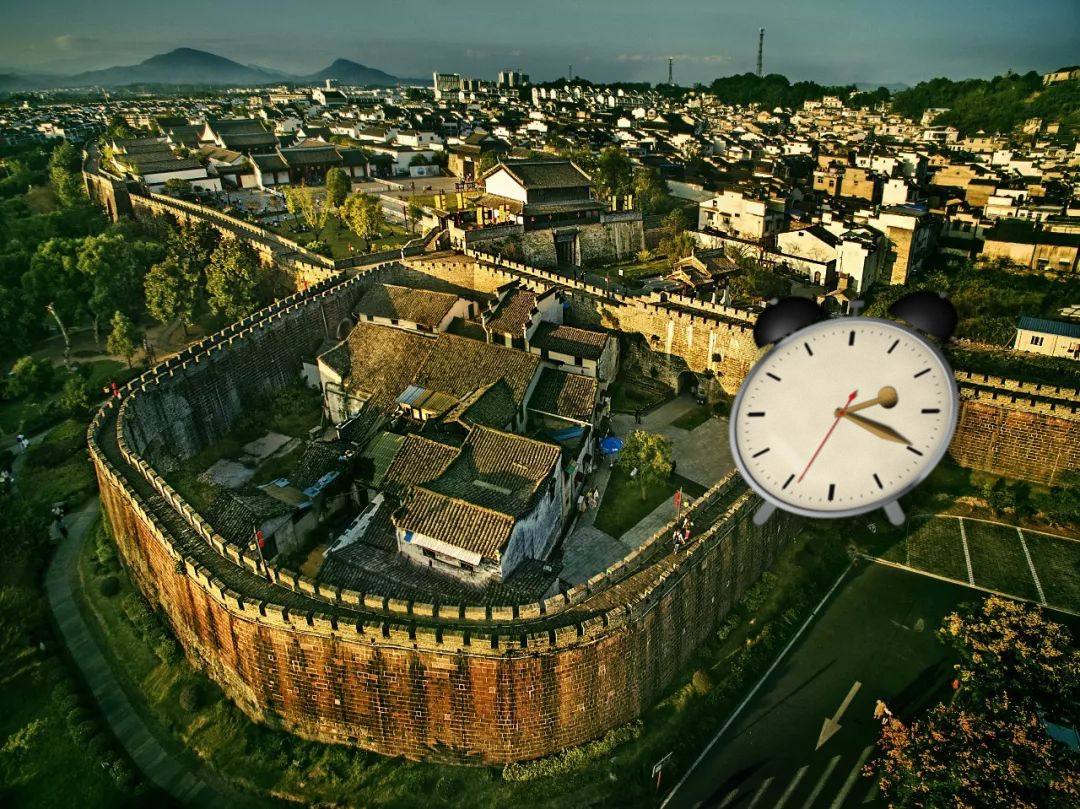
{"hour": 2, "minute": 19, "second": 34}
